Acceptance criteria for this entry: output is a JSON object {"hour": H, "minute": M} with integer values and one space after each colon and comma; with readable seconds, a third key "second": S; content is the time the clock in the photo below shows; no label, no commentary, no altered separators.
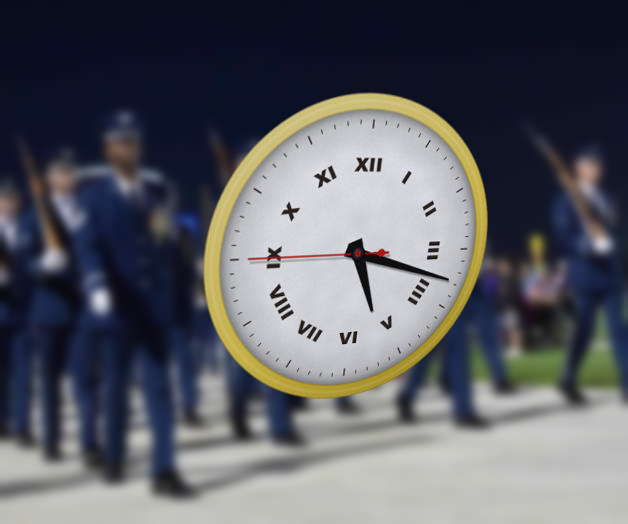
{"hour": 5, "minute": 17, "second": 45}
